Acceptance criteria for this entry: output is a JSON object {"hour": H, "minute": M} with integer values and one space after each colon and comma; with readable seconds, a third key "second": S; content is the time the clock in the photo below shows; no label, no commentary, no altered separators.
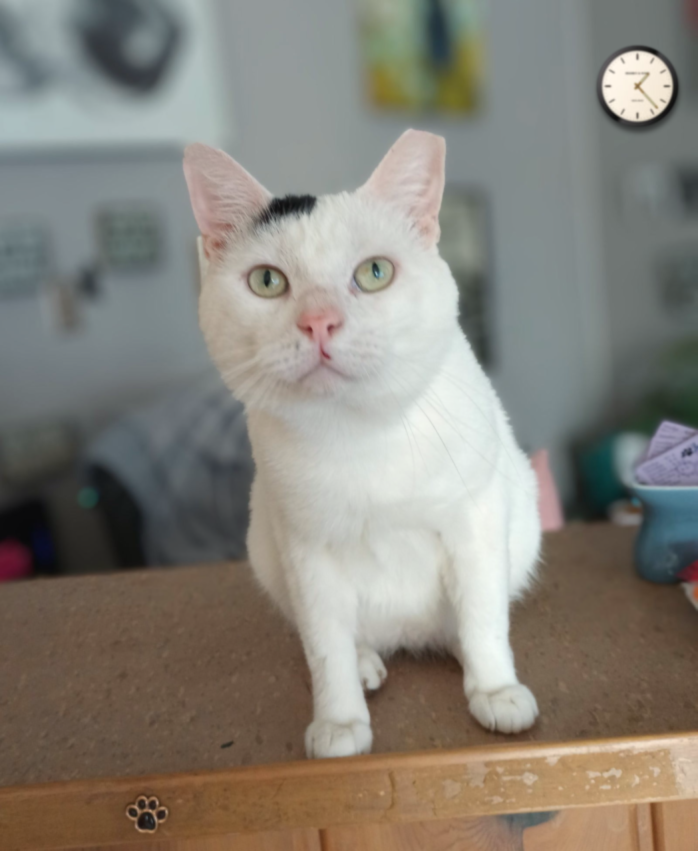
{"hour": 1, "minute": 23}
